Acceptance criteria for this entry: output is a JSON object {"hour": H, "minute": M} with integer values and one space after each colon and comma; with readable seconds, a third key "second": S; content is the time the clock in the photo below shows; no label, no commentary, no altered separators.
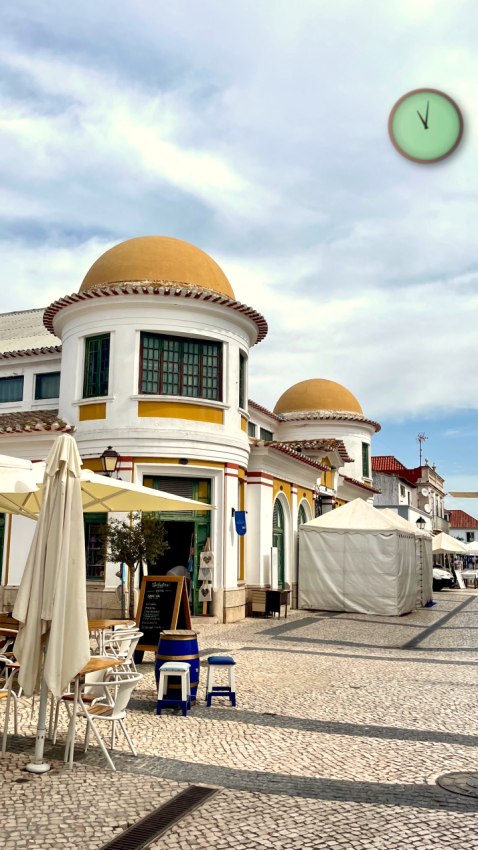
{"hour": 11, "minute": 1}
